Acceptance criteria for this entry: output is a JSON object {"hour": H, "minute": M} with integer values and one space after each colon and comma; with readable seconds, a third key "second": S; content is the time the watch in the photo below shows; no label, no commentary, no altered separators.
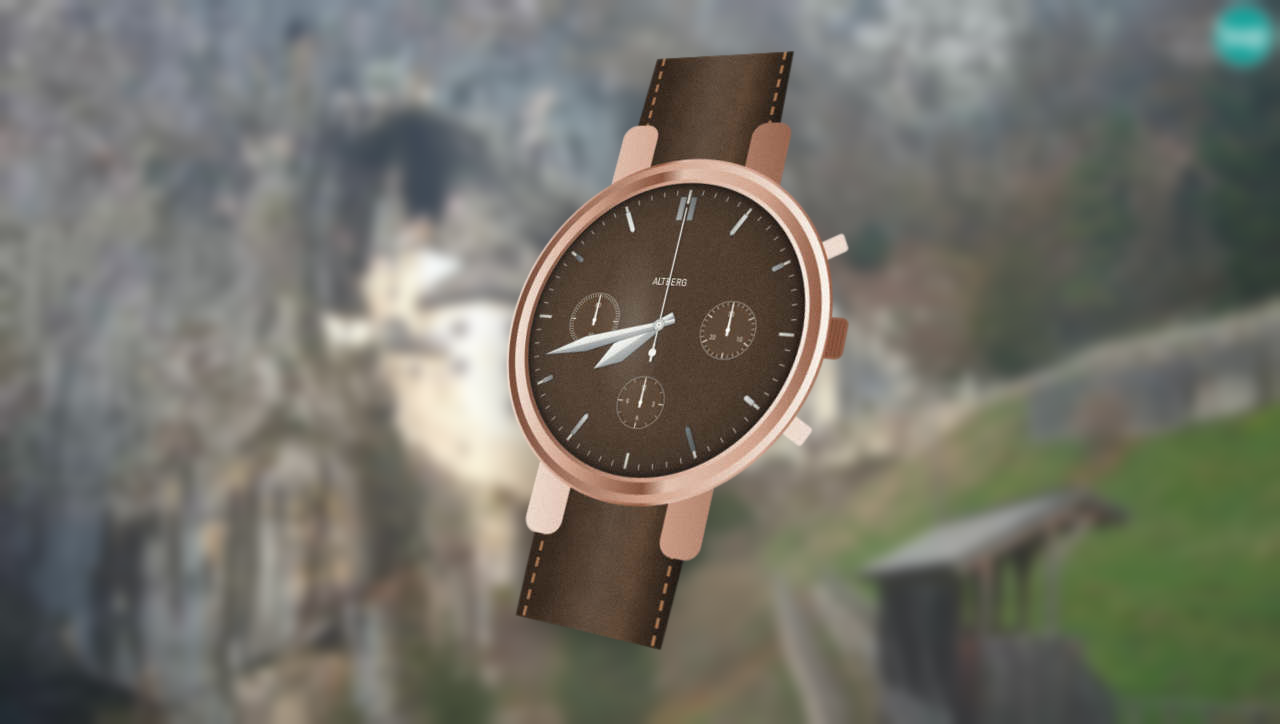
{"hour": 7, "minute": 42}
